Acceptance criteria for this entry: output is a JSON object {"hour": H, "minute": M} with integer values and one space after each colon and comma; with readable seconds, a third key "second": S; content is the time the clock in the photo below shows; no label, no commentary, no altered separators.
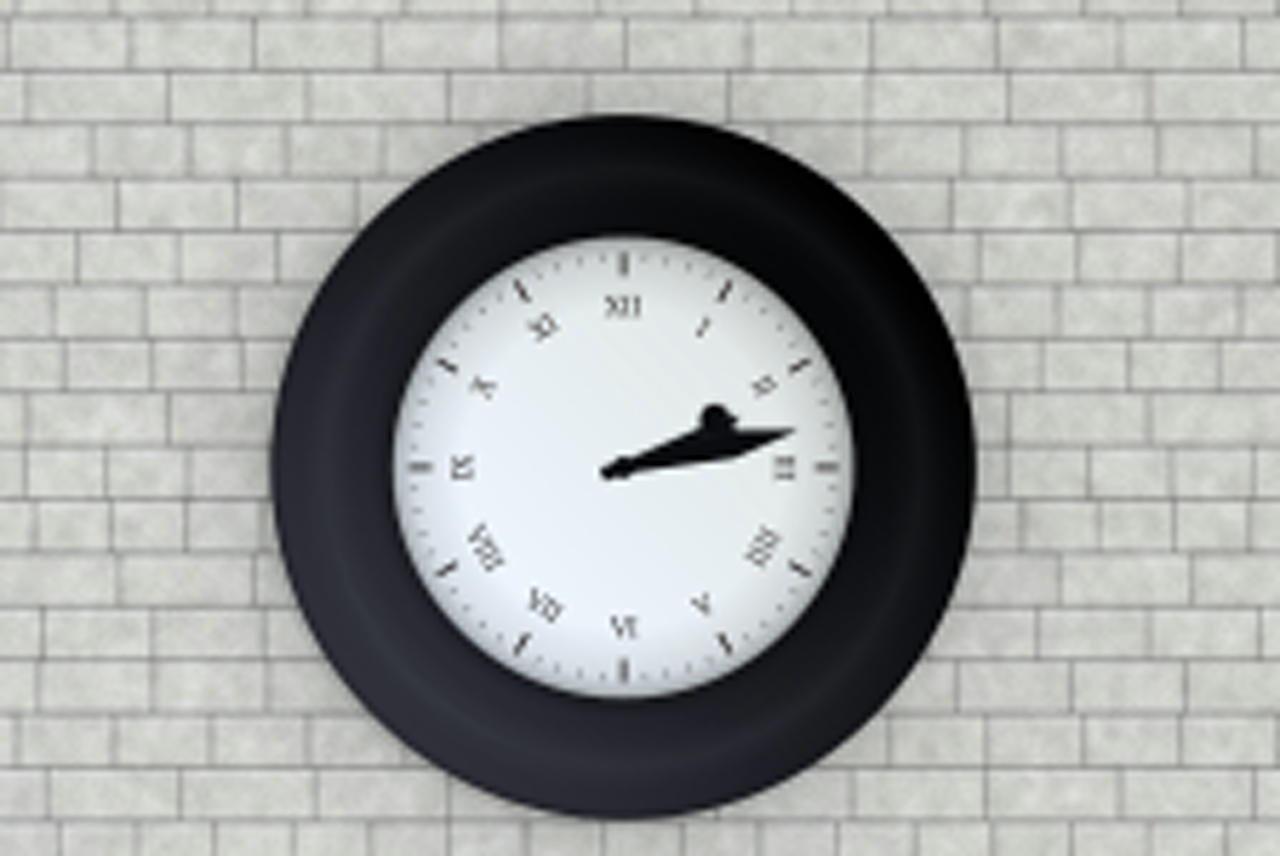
{"hour": 2, "minute": 13}
